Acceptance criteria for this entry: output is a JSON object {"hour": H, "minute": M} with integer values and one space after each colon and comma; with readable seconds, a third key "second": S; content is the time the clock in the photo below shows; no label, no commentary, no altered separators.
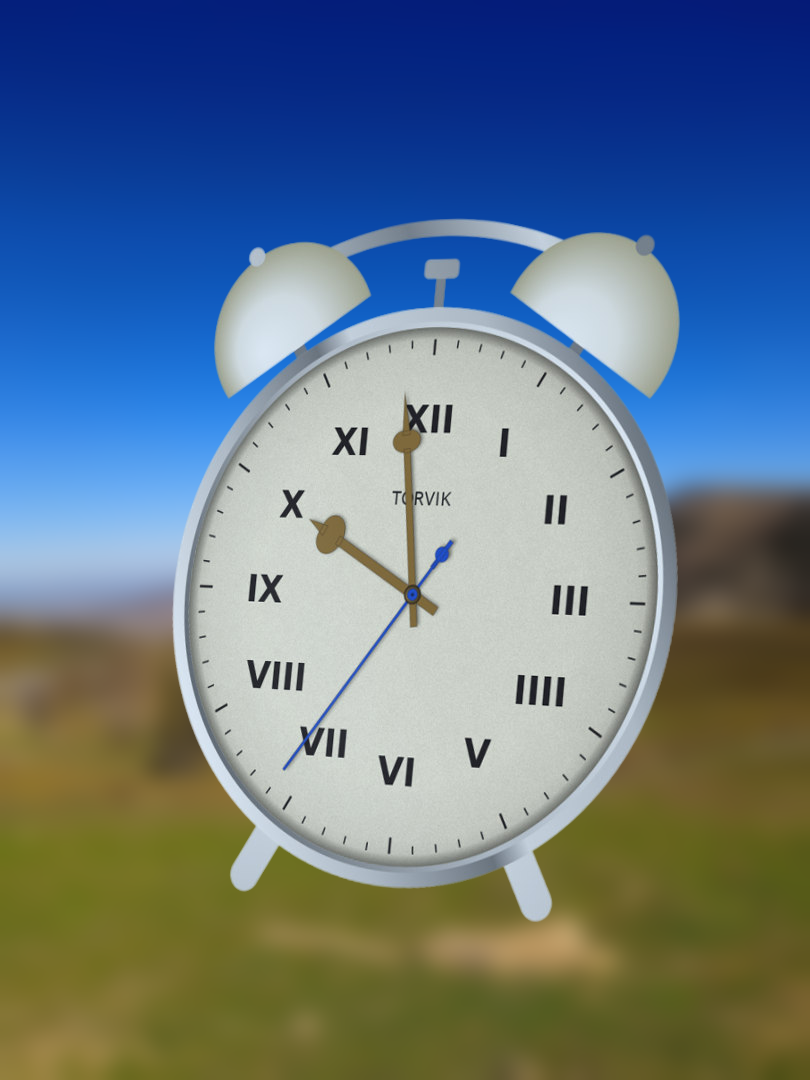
{"hour": 9, "minute": 58, "second": 36}
